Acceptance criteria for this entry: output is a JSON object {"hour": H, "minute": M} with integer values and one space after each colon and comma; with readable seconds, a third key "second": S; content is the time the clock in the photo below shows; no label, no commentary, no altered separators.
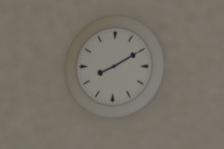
{"hour": 8, "minute": 10}
